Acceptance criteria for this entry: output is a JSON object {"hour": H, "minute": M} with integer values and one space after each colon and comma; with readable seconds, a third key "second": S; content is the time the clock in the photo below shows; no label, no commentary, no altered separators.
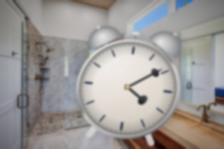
{"hour": 4, "minute": 9}
